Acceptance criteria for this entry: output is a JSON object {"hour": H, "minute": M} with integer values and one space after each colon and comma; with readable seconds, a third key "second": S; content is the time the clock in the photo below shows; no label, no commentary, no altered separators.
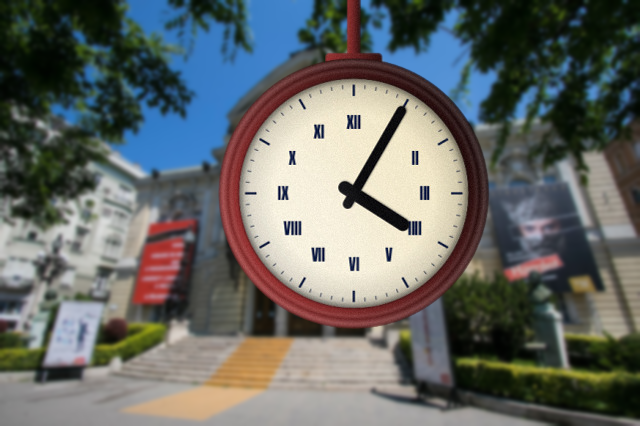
{"hour": 4, "minute": 5}
